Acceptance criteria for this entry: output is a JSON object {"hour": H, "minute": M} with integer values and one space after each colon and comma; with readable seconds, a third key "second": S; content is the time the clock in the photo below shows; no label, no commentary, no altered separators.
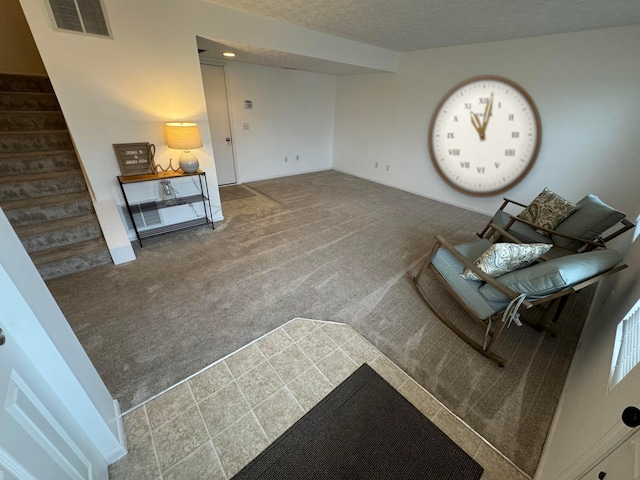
{"hour": 11, "minute": 2}
